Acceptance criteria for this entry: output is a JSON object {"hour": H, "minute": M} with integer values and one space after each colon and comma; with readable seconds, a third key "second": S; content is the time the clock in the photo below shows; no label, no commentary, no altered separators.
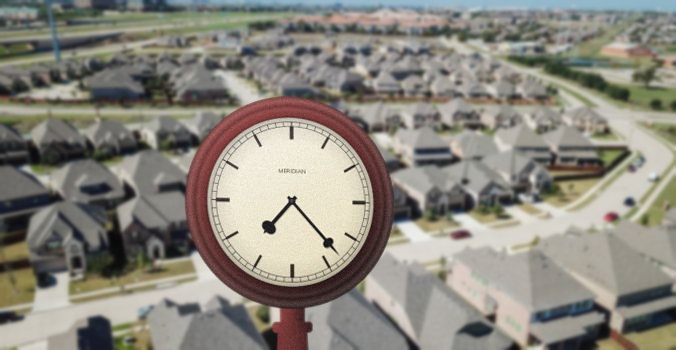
{"hour": 7, "minute": 23}
